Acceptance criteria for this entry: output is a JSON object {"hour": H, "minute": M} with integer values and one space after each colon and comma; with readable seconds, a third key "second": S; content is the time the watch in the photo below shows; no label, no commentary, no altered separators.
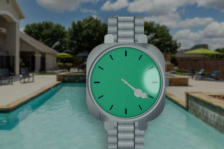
{"hour": 4, "minute": 21}
